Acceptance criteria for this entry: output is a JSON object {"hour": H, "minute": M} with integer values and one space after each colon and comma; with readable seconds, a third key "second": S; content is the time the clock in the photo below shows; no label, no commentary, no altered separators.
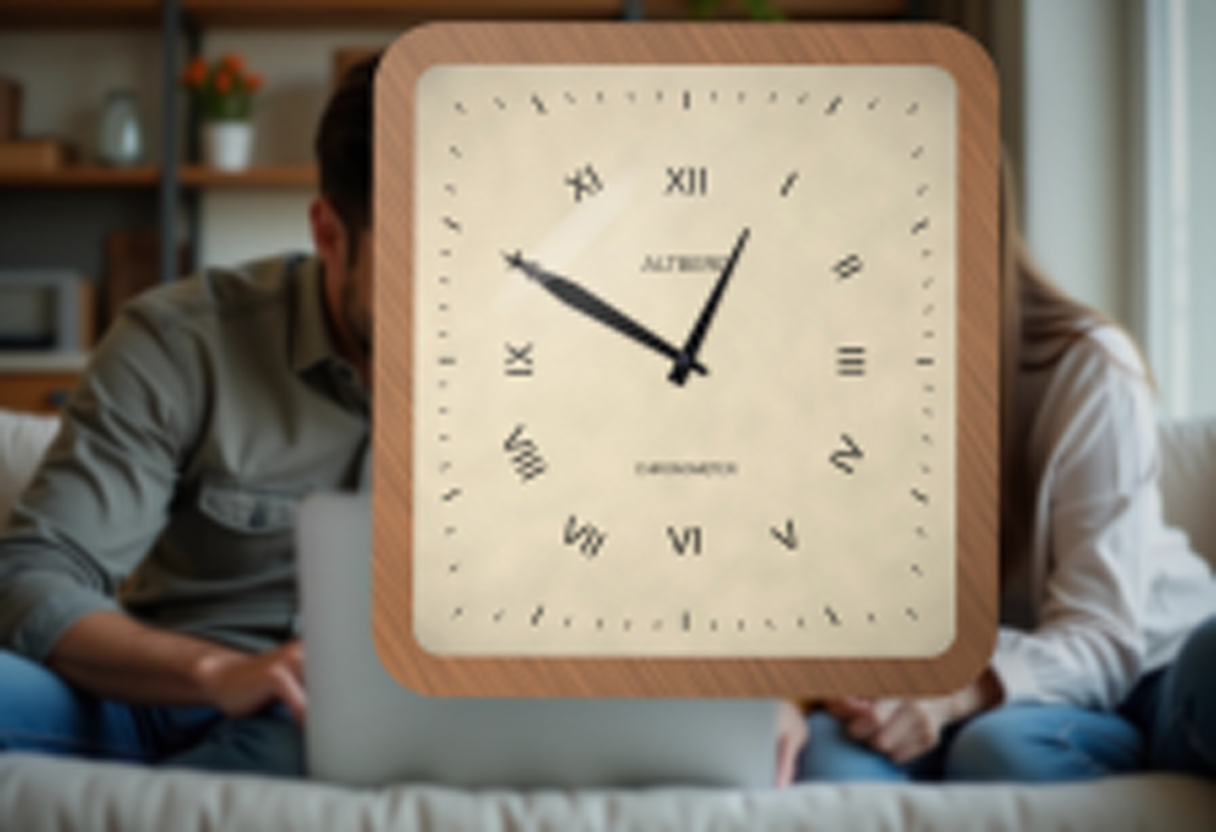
{"hour": 12, "minute": 50}
